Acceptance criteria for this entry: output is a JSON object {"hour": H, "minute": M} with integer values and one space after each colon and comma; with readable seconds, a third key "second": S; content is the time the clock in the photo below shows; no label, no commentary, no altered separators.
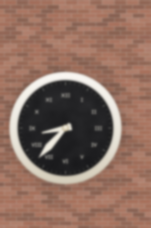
{"hour": 8, "minute": 37}
